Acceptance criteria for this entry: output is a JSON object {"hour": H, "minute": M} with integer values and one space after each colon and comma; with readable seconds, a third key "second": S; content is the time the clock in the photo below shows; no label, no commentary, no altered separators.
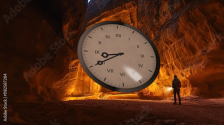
{"hour": 8, "minute": 40}
